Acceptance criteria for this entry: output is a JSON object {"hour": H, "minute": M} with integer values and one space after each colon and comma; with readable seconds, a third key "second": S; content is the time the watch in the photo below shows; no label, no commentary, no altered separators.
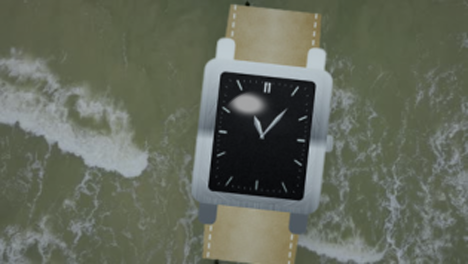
{"hour": 11, "minute": 6}
